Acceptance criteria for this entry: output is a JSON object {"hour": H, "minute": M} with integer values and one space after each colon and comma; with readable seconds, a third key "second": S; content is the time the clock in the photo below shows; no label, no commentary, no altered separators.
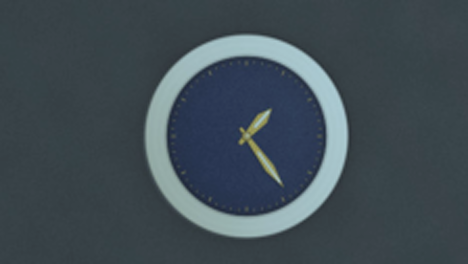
{"hour": 1, "minute": 24}
